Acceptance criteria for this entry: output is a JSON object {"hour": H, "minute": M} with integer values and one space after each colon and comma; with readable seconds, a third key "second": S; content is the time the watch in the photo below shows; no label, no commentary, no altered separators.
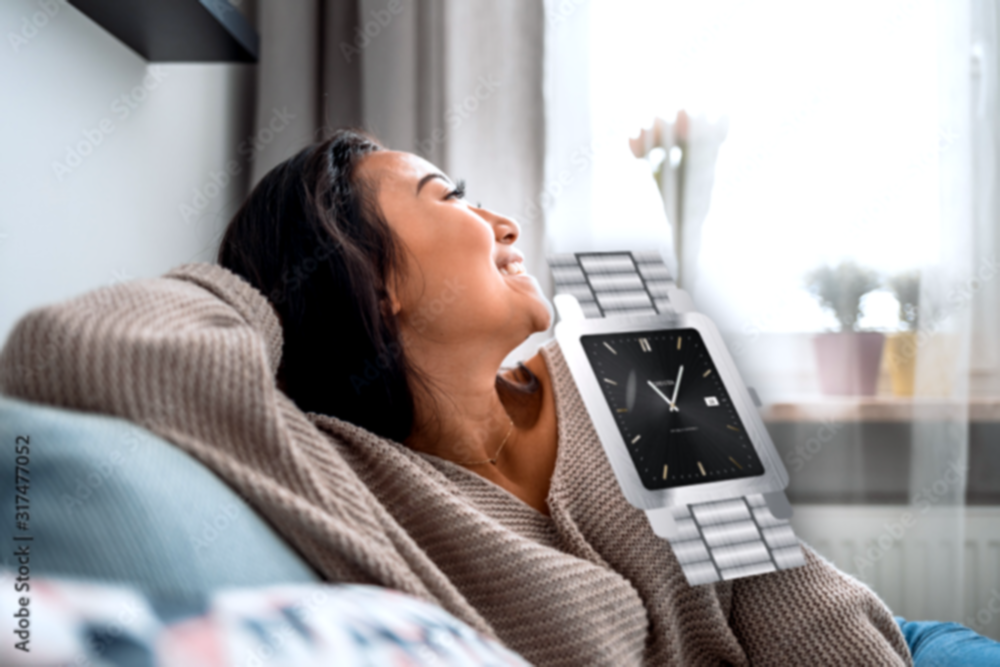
{"hour": 11, "minute": 6}
